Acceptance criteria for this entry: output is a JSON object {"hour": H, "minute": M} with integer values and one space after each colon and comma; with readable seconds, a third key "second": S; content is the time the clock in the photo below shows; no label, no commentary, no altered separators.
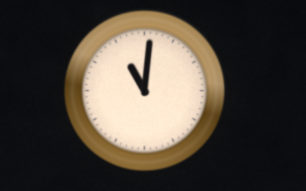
{"hour": 11, "minute": 1}
